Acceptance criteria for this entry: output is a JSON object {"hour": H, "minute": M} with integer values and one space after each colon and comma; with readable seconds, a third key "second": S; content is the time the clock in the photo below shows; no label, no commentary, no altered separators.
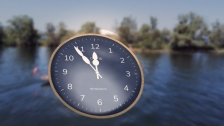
{"hour": 11, "minute": 54}
